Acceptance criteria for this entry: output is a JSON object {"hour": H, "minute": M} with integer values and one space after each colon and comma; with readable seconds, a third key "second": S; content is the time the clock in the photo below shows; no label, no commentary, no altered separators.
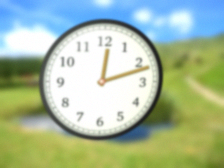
{"hour": 12, "minute": 12}
